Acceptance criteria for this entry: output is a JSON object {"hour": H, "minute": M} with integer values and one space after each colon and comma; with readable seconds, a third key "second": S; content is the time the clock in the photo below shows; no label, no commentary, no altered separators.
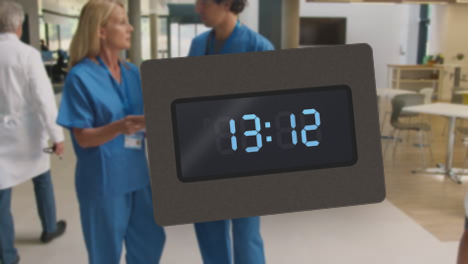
{"hour": 13, "minute": 12}
